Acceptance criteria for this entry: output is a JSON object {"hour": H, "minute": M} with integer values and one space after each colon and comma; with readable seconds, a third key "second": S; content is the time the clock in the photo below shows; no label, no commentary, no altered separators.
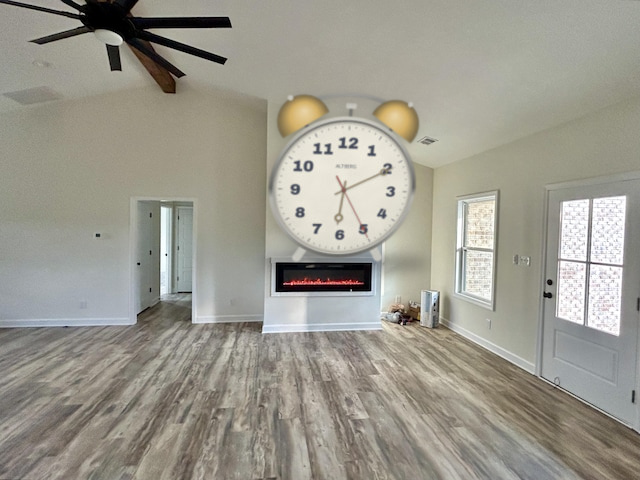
{"hour": 6, "minute": 10, "second": 25}
